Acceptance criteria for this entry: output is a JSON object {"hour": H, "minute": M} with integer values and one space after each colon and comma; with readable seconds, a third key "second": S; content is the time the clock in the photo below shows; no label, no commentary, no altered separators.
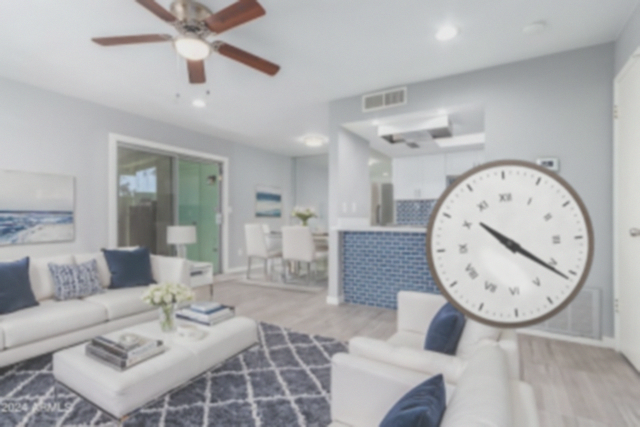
{"hour": 10, "minute": 21}
